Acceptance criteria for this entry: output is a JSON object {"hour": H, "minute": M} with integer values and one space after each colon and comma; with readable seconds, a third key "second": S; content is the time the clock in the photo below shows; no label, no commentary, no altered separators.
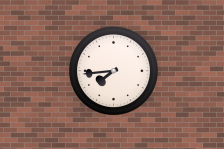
{"hour": 7, "minute": 44}
